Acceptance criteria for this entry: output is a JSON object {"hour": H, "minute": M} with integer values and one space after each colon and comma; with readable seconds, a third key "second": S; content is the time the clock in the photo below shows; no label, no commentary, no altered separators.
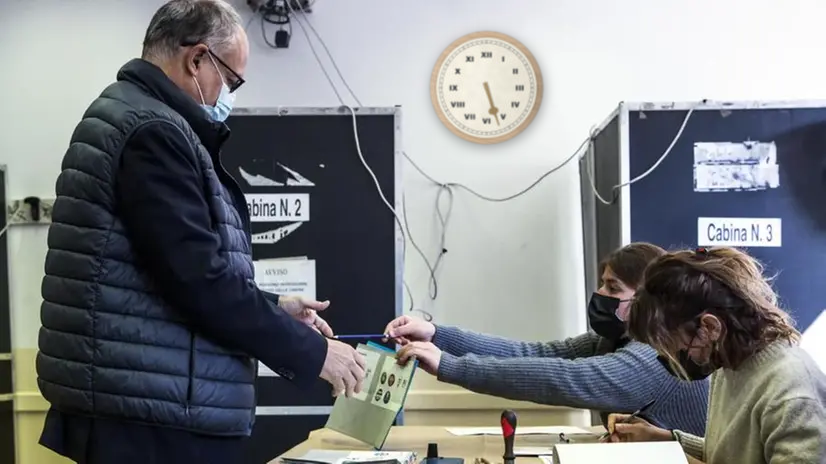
{"hour": 5, "minute": 27}
